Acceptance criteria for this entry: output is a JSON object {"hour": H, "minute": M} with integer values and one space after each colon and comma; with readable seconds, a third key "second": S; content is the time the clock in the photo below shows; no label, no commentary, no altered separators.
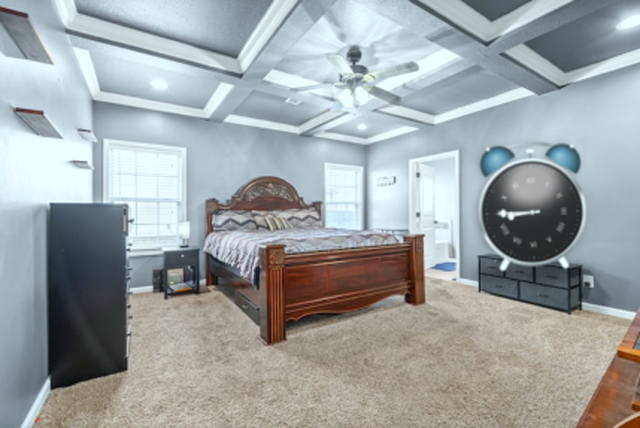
{"hour": 8, "minute": 45}
